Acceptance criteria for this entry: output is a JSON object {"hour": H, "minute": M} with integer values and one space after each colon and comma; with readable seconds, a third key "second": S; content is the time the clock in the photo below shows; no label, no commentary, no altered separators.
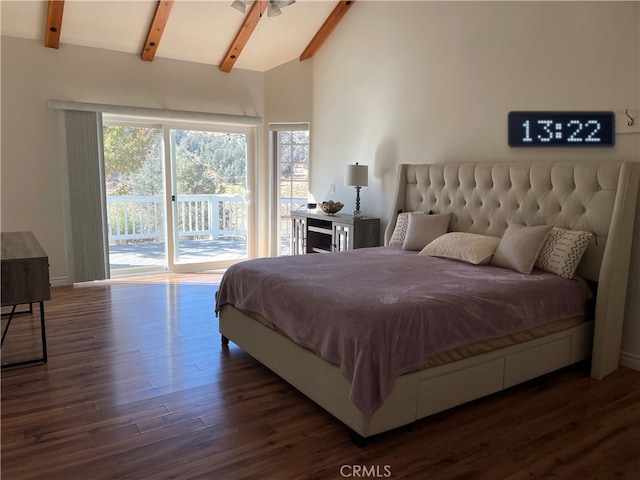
{"hour": 13, "minute": 22}
